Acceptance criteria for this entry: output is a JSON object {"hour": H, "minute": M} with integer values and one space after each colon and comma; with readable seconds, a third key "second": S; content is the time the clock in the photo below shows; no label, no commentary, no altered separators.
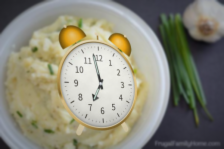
{"hour": 6, "minute": 58}
